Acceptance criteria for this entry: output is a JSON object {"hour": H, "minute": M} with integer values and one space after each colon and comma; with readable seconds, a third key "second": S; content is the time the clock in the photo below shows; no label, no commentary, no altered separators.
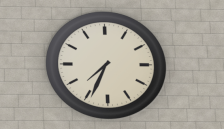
{"hour": 7, "minute": 34}
